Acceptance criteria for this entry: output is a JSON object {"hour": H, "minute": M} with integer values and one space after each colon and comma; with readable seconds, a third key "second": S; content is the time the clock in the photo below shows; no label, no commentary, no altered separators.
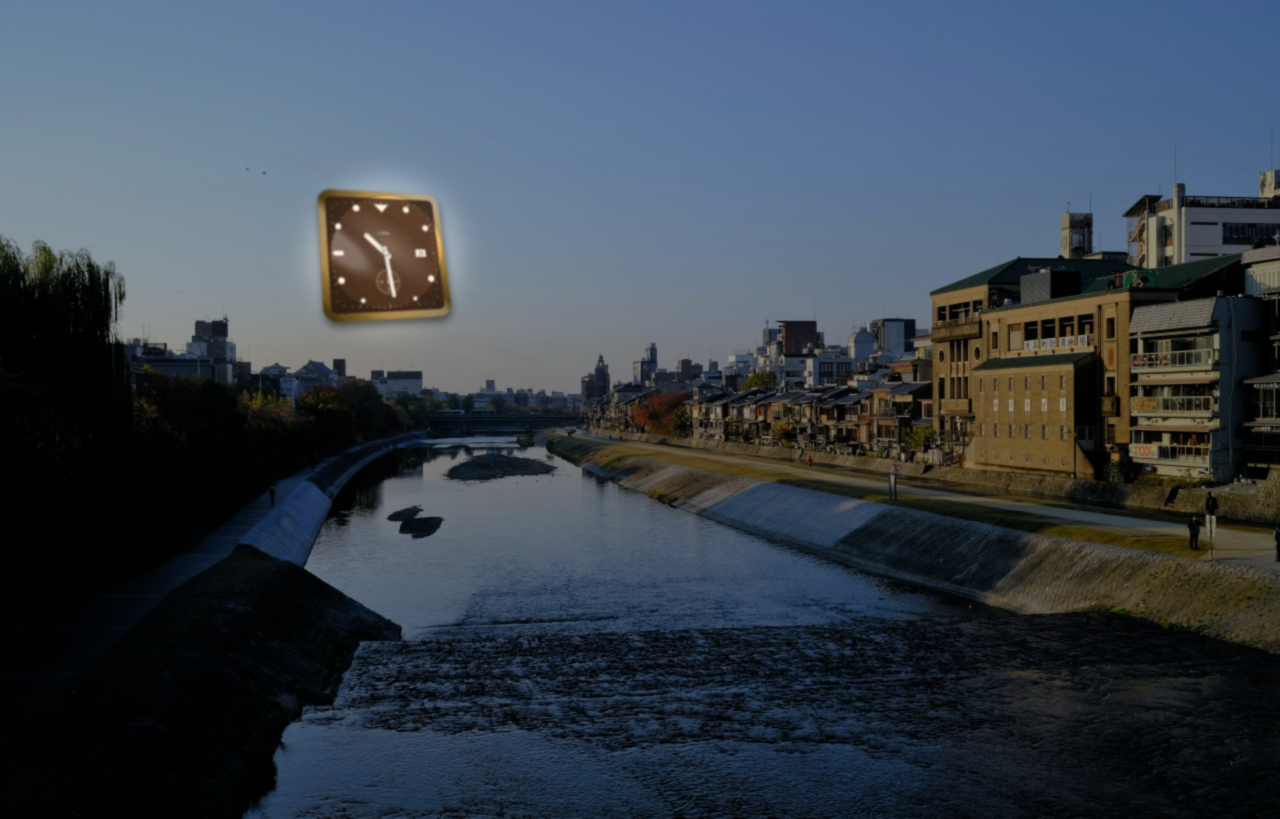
{"hour": 10, "minute": 29}
